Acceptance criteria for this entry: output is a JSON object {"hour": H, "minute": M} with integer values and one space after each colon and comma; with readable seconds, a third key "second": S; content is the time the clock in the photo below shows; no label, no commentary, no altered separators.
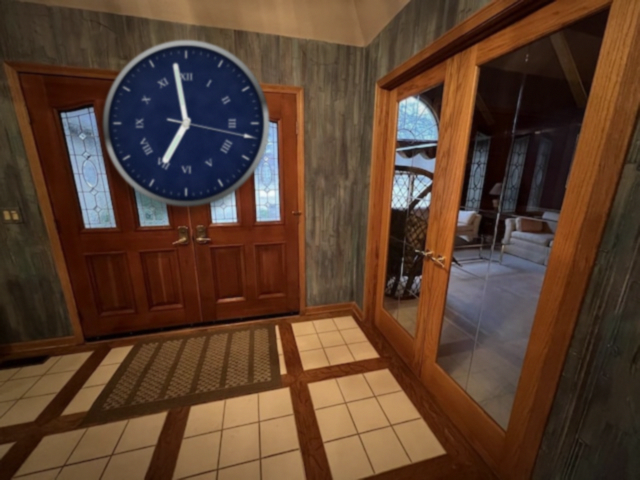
{"hour": 6, "minute": 58, "second": 17}
